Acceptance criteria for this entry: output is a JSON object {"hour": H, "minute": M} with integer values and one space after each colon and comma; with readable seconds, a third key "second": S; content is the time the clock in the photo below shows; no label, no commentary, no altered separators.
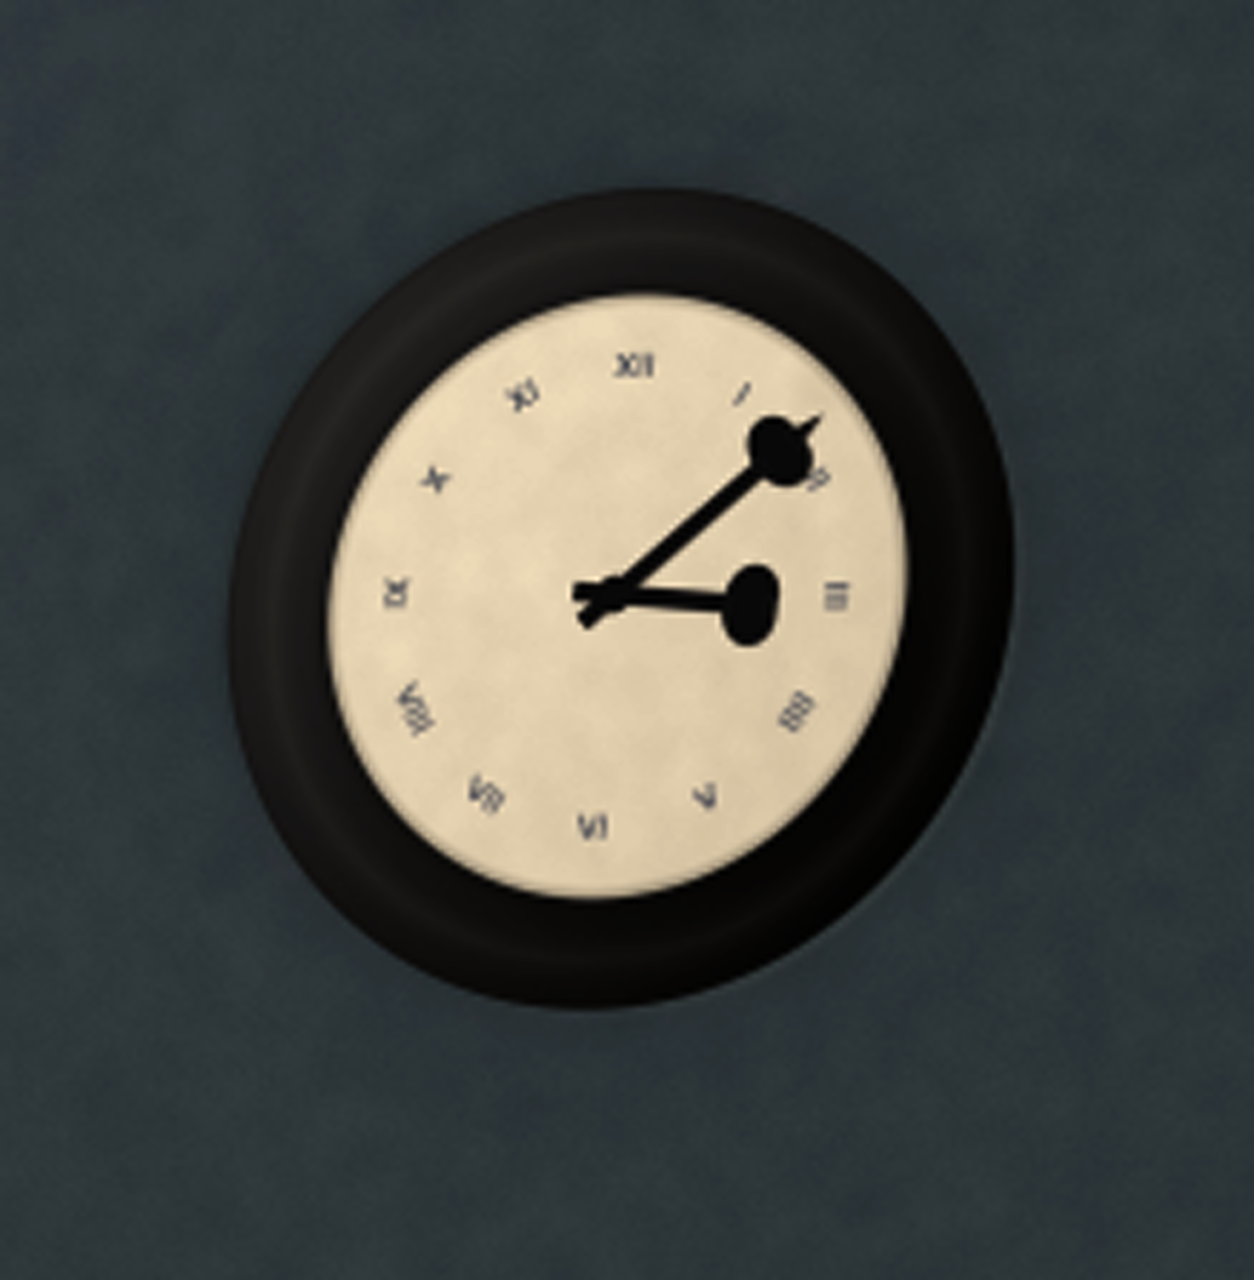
{"hour": 3, "minute": 8}
